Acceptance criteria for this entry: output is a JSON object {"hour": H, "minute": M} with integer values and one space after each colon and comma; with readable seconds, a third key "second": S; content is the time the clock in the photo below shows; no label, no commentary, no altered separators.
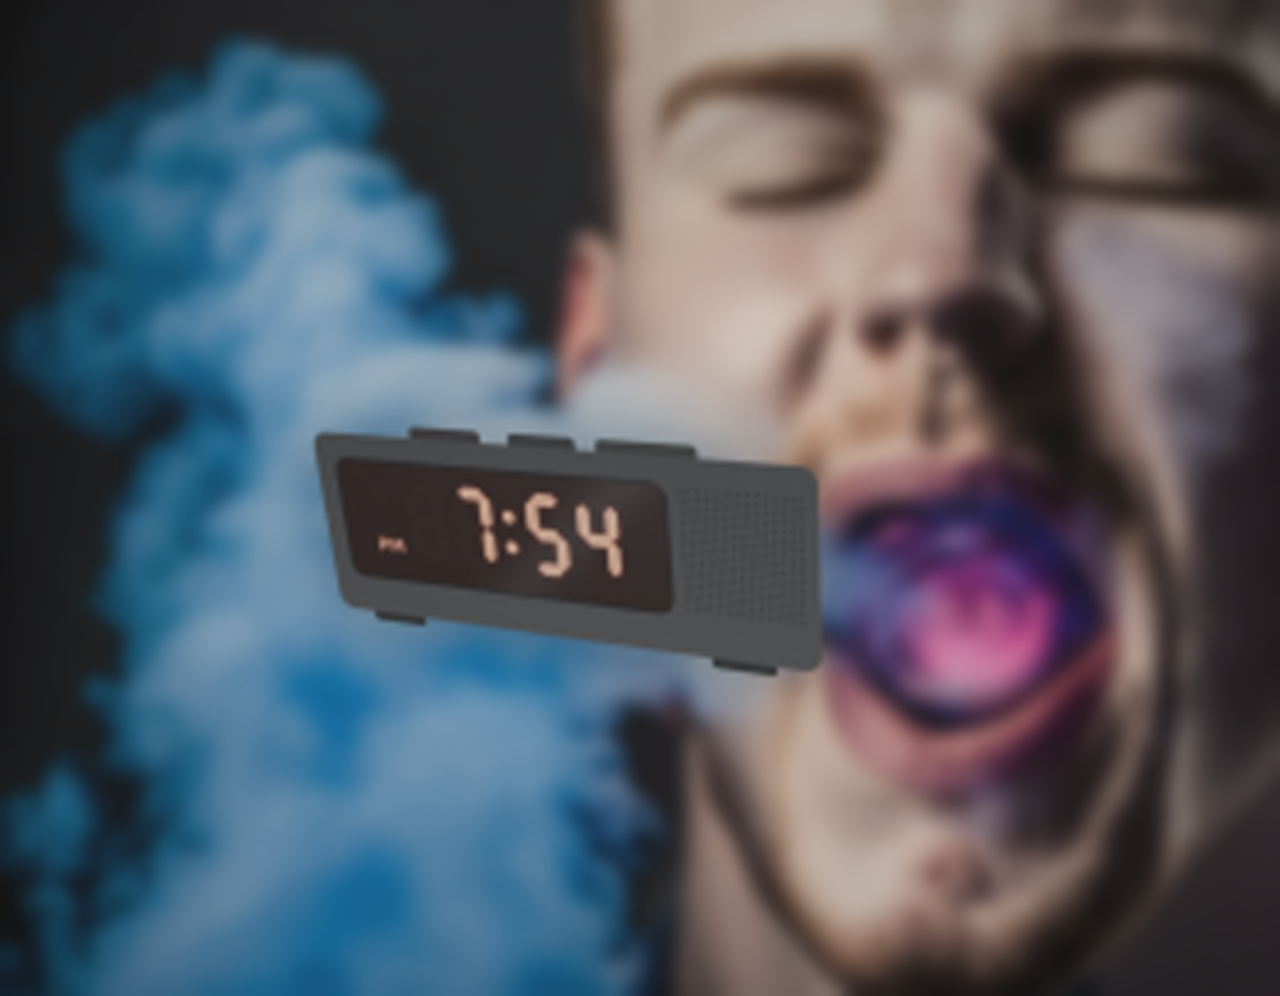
{"hour": 7, "minute": 54}
